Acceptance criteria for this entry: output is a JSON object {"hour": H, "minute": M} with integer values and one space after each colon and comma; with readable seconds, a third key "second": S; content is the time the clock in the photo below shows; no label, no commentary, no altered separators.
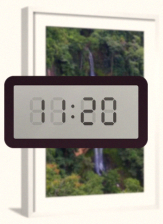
{"hour": 11, "minute": 20}
